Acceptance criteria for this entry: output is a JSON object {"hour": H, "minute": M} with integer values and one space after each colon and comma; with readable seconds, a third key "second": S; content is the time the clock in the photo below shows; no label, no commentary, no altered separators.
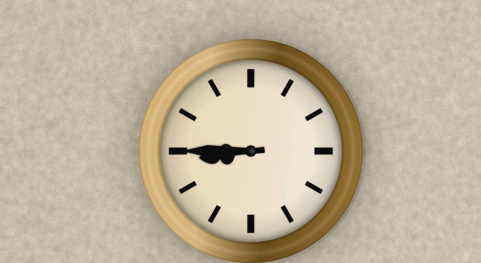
{"hour": 8, "minute": 45}
